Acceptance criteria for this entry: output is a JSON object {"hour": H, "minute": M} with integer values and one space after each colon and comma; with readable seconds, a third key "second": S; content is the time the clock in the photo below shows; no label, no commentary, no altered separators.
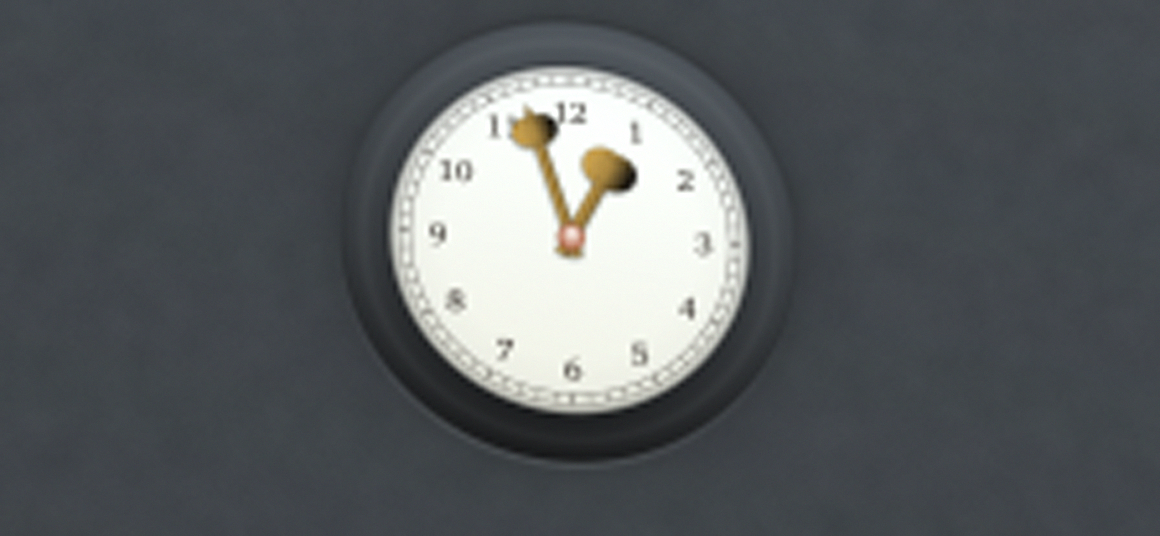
{"hour": 12, "minute": 57}
